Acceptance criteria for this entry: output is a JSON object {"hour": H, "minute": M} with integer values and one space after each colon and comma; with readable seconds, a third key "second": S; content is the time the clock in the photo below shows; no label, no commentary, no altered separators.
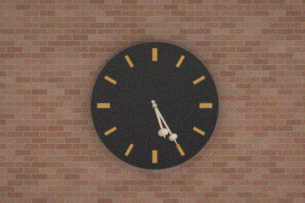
{"hour": 5, "minute": 25}
